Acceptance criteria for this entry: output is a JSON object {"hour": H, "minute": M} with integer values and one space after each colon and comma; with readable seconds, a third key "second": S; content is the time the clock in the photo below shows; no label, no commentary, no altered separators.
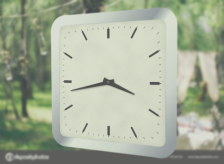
{"hour": 3, "minute": 43}
